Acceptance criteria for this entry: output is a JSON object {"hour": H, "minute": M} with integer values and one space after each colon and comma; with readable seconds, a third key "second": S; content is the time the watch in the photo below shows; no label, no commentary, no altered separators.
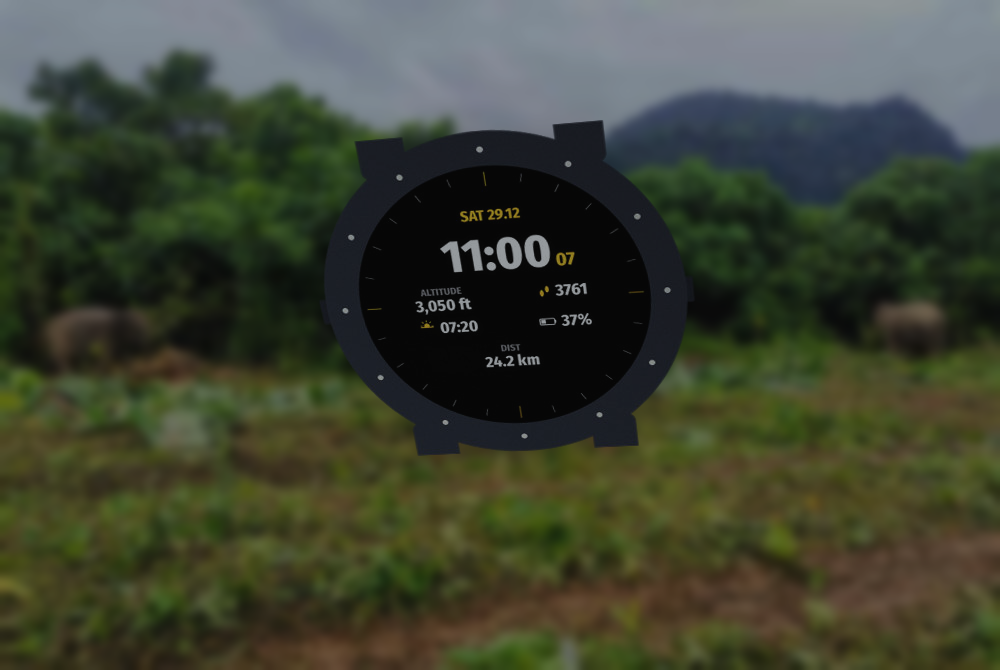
{"hour": 11, "minute": 0, "second": 7}
